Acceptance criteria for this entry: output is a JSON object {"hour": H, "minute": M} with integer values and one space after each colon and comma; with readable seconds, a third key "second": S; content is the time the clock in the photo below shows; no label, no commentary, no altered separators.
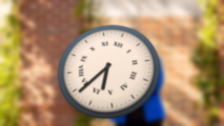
{"hour": 5, "minute": 34}
